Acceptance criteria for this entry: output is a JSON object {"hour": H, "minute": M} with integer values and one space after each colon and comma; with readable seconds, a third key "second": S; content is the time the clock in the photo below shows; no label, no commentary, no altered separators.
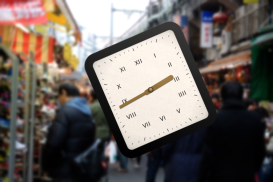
{"hour": 2, "minute": 44}
